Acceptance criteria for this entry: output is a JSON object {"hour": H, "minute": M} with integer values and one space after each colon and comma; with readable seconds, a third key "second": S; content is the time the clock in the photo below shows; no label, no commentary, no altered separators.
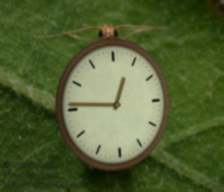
{"hour": 12, "minute": 46}
